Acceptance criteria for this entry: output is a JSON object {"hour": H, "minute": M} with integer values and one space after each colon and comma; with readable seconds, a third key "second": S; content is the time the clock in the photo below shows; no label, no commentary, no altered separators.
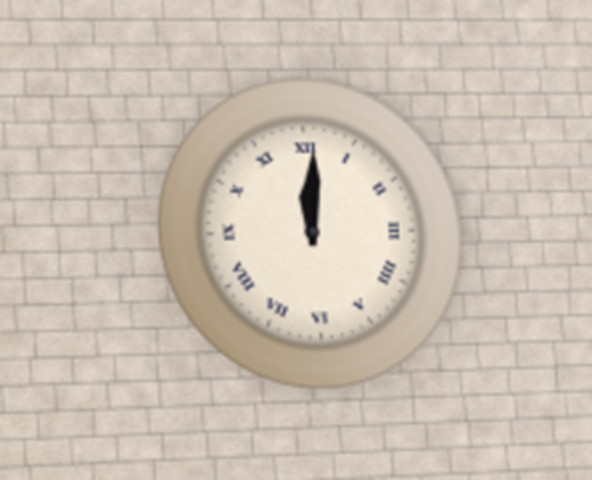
{"hour": 12, "minute": 1}
